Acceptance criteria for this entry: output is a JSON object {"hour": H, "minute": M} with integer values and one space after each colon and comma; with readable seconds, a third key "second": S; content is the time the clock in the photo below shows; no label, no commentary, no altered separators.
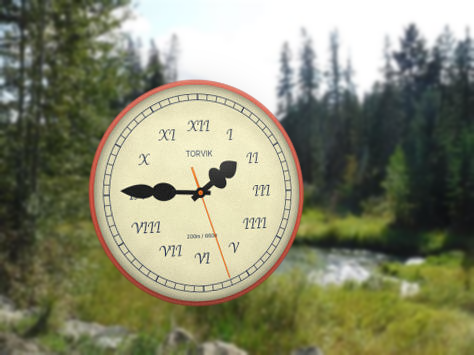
{"hour": 1, "minute": 45, "second": 27}
